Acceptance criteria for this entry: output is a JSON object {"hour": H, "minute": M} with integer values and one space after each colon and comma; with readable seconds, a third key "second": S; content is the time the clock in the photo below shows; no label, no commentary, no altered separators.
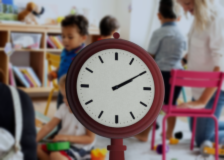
{"hour": 2, "minute": 10}
